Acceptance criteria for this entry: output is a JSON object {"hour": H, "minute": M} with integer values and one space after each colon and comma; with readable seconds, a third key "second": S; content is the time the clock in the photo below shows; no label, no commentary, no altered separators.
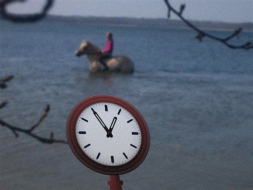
{"hour": 12, "minute": 55}
